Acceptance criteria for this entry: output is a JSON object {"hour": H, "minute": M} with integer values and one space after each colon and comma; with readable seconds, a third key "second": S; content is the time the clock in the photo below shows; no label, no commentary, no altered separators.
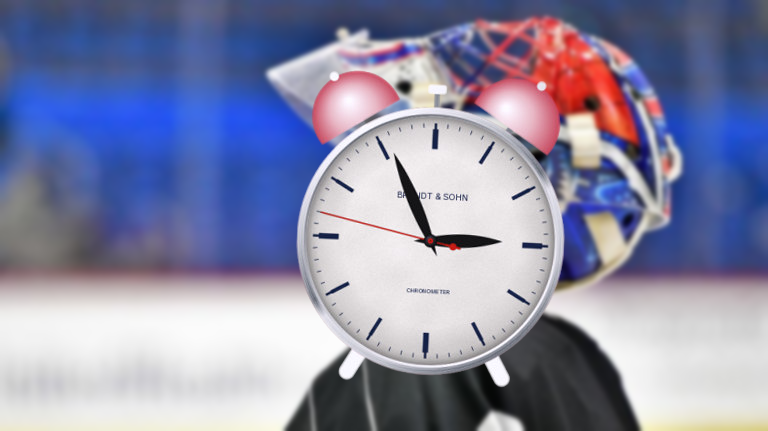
{"hour": 2, "minute": 55, "second": 47}
